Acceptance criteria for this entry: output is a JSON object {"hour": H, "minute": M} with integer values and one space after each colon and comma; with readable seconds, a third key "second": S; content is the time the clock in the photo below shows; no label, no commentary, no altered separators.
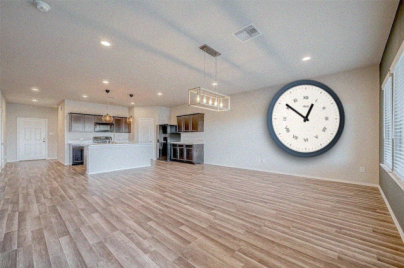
{"hour": 12, "minute": 51}
